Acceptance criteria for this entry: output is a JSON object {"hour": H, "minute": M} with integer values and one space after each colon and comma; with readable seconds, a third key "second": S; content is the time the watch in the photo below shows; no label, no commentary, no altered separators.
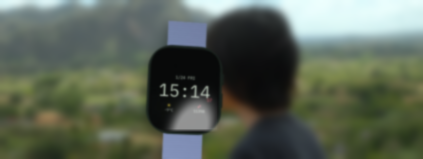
{"hour": 15, "minute": 14}
